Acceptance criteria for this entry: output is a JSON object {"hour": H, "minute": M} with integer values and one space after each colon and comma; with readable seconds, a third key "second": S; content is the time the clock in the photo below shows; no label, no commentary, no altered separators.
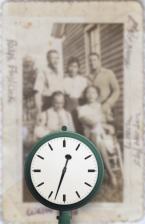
{"hour": 12, "minute": 33}
